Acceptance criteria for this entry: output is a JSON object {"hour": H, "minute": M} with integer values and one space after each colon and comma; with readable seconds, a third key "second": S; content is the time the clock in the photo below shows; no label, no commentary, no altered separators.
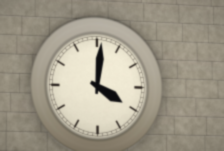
{"hour": 4, "minute": 1}
